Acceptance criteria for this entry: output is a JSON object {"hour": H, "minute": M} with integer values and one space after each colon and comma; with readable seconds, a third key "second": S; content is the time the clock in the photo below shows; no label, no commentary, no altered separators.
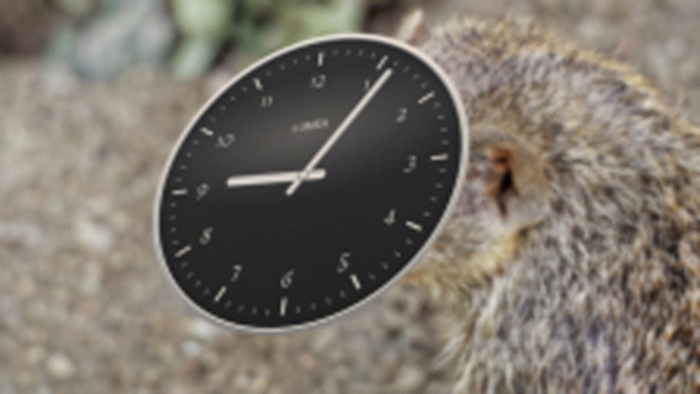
{"hour": 9, "minute": 6}
